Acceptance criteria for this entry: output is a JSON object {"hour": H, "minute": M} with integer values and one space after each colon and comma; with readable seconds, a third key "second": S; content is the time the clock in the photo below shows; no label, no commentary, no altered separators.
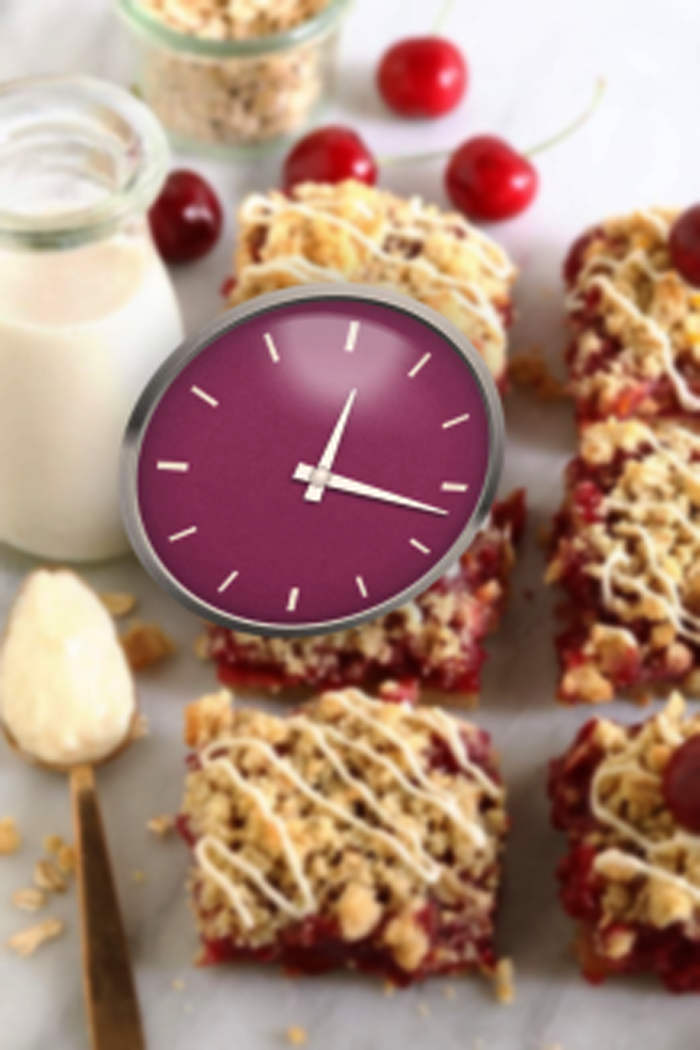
{"hour": 12, "minute": 17}
